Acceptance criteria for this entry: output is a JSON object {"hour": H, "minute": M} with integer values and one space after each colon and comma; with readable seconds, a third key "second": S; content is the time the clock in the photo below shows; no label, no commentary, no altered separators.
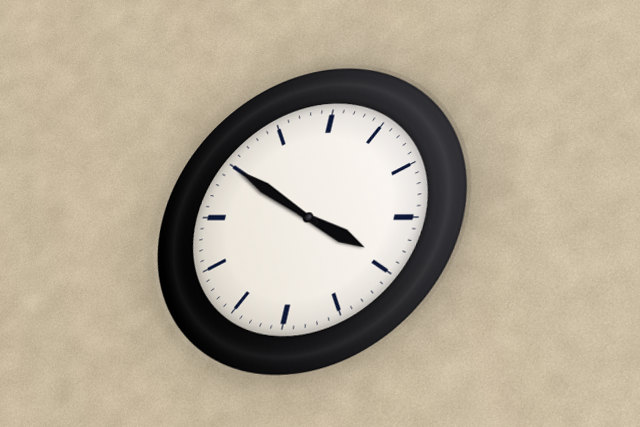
{"hour": 3, "minute": 50}
